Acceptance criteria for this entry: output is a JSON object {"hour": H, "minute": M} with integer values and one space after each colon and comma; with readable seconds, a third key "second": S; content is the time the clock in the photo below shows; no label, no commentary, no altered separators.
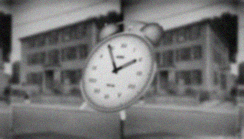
{"hour": 1, "minute": 54}
